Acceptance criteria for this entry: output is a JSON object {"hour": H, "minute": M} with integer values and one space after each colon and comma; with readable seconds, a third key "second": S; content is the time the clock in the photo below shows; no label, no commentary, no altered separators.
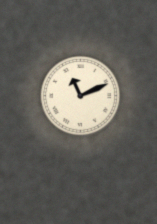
{"hour": 11, "minute": 11}
